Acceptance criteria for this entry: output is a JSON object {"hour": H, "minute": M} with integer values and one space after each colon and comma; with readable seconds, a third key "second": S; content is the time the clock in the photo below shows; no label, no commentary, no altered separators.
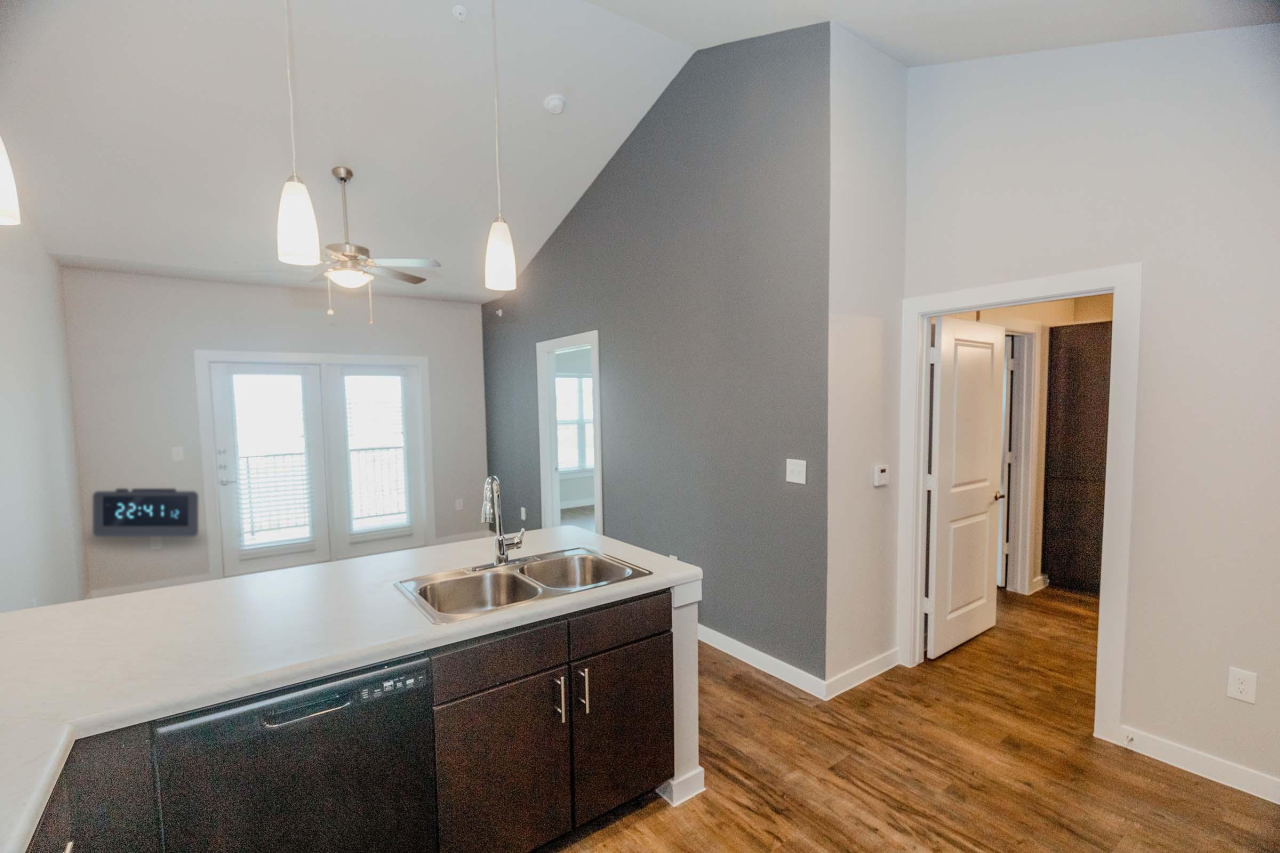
{"hour": 22, "minute": 41}
